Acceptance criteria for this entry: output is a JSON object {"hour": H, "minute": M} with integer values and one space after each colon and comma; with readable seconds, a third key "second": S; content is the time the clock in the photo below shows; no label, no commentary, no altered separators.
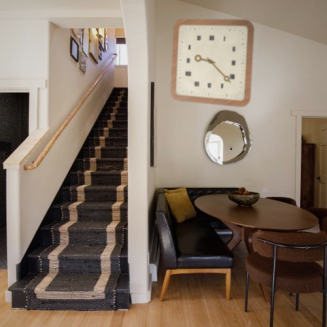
{"hour": 9, "minute": 22}
